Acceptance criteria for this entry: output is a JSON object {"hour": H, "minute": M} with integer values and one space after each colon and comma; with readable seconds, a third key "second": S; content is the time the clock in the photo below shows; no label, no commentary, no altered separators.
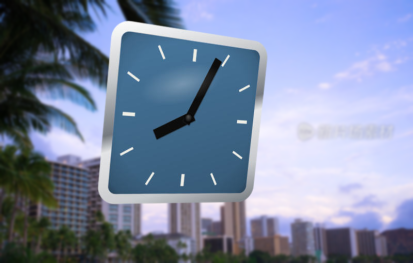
{"hour": 8, "minute": 4}
